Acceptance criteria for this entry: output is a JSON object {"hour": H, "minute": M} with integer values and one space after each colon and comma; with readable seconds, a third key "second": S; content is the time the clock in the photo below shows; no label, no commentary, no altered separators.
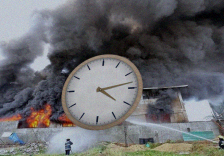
{"hour": 4, "minute": 13}
